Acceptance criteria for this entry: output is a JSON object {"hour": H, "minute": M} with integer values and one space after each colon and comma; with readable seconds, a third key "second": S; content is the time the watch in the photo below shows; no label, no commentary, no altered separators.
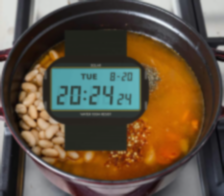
{"hour": 20, "minute": 24, "second": 24}
